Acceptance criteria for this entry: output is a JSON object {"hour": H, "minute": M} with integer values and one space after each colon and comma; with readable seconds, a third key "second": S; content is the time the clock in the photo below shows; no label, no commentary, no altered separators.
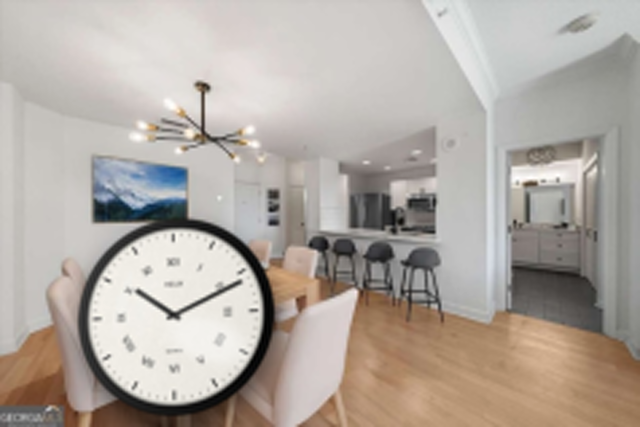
{"hour": 10, "minute": 11}
